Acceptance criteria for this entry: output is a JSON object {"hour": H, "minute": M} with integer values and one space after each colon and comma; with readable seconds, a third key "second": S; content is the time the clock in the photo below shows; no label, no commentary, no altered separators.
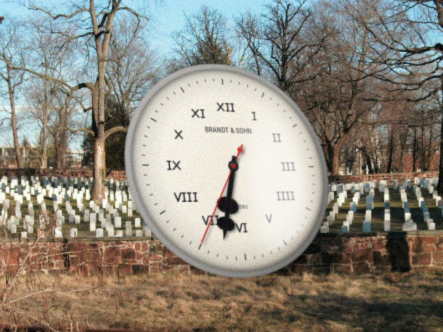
{"hour": 6, "minute": 32, "second": 35}
